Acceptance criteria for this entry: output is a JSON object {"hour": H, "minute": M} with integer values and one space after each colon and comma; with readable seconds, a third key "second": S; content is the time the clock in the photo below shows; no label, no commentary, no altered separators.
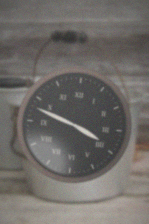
{"hour": 3, "minute": 48}
